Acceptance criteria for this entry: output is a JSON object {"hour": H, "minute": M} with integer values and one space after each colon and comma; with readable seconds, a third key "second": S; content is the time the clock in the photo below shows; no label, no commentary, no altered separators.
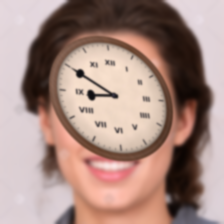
{"hour": 8, "minute": 50}
